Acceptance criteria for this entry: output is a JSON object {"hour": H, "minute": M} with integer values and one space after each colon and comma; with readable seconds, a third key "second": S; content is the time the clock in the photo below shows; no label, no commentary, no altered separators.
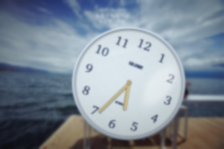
{"hour": 5, "minute": 34}
